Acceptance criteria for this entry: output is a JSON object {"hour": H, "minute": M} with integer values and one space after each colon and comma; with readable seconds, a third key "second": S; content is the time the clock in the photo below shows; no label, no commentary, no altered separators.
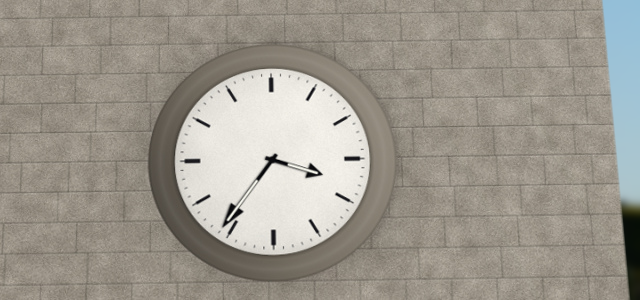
{"hour": 3, "minute": 36}
